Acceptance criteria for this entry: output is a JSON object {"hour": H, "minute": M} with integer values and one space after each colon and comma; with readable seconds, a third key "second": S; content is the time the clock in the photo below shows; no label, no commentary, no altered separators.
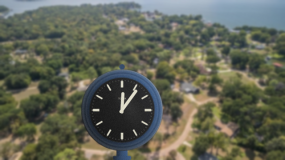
{"hour": 12, "minute": 6}
